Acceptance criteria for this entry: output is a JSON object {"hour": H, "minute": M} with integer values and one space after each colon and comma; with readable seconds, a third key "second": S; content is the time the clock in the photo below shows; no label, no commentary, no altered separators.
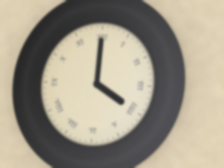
{"hour": 4, "minute": 0}
